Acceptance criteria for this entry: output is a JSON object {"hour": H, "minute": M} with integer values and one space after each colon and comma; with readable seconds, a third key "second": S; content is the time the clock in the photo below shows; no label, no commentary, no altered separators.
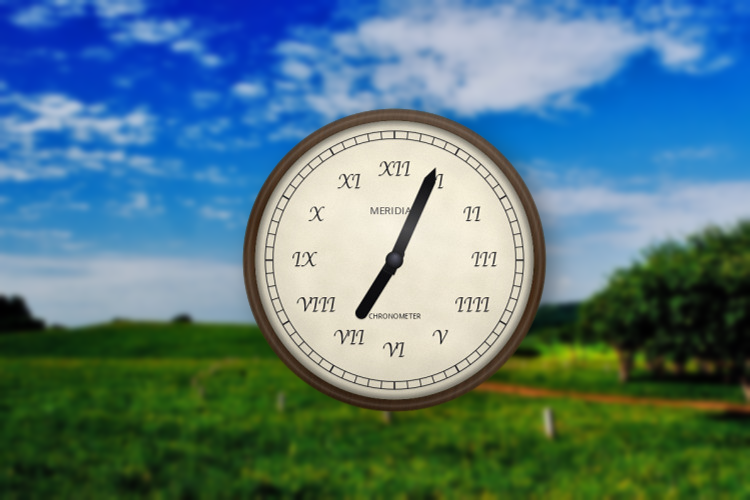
{"hour": 7, "minute": 4}
